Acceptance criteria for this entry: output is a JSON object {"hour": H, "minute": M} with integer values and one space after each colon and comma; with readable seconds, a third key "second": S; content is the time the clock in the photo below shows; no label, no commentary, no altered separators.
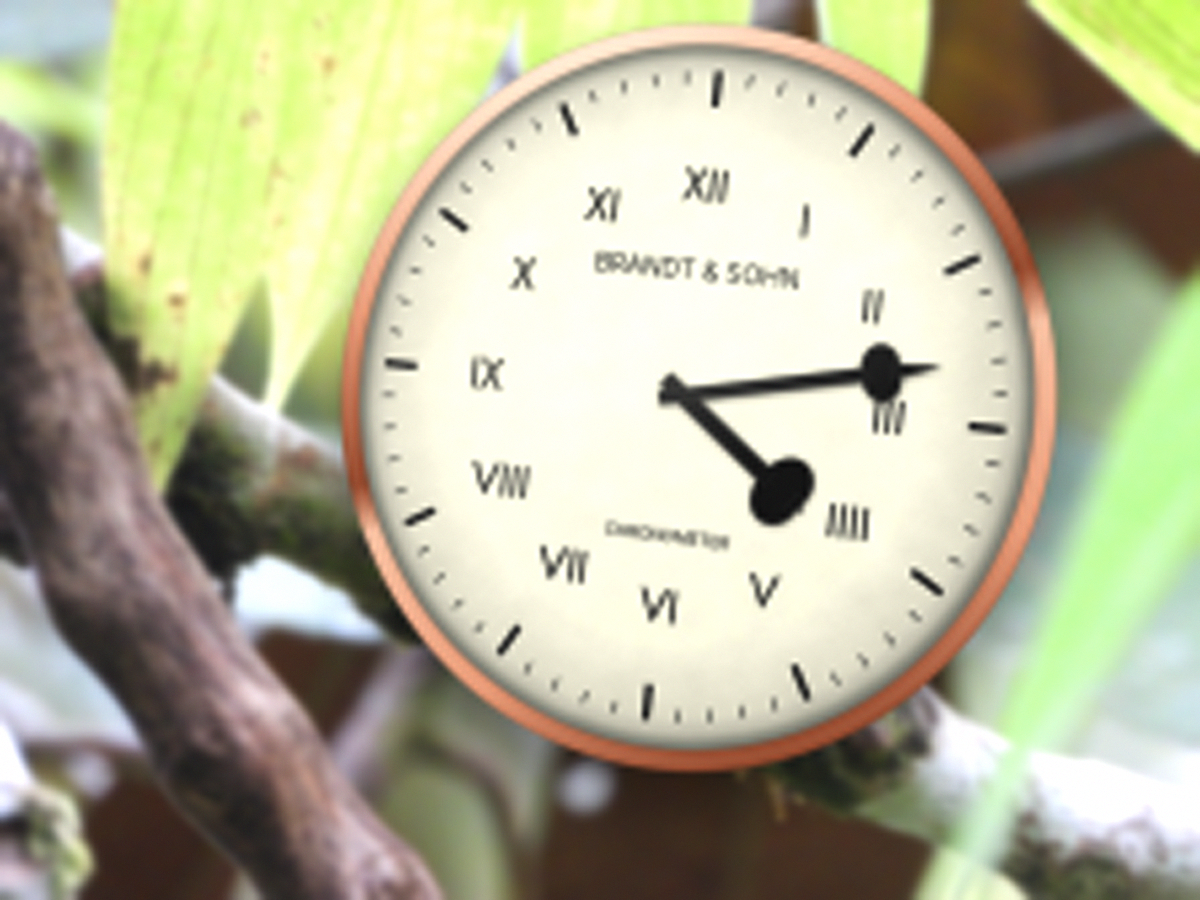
{"hour": 4, "minute": 13}
